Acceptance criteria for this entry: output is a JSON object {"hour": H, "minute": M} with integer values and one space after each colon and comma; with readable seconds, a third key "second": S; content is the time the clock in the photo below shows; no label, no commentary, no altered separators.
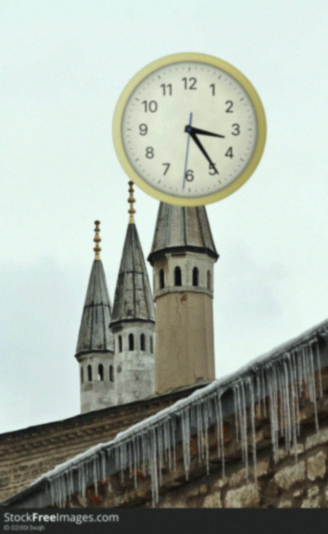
{"hour": 3, "minute": 24, "second": 31}
